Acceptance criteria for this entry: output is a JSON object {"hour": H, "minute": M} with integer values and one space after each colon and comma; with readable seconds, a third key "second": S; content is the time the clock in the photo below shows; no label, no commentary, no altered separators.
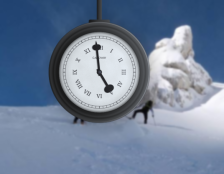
{"hour": 4, "minute": 59}
